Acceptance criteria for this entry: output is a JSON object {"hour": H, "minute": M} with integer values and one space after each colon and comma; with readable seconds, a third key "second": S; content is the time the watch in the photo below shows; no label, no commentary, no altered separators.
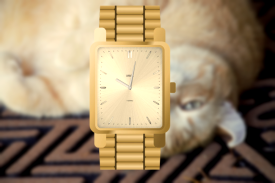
{"hour": 10, "minute": 2}
